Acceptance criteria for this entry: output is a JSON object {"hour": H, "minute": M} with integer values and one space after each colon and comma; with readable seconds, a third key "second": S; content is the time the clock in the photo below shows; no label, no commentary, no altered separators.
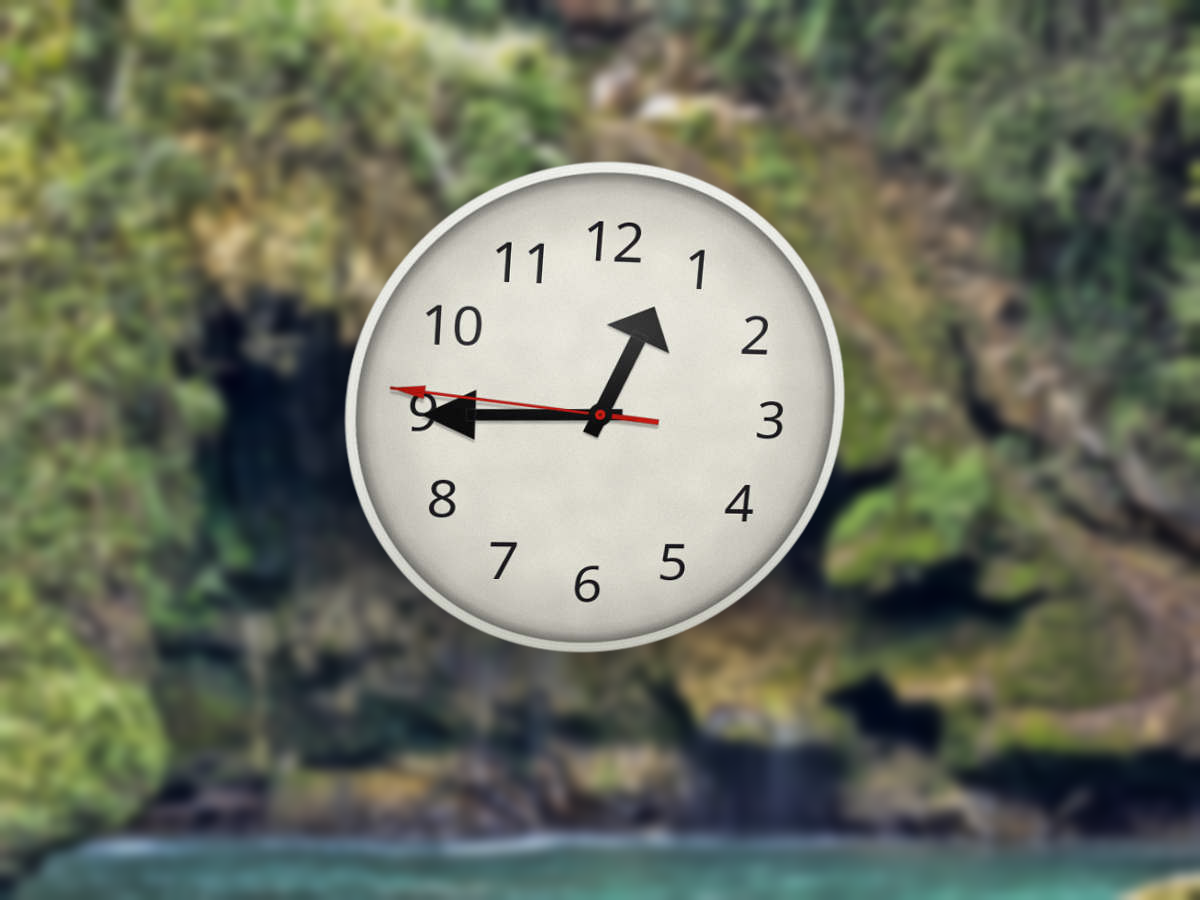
{"hour": 12, "minute": 44, "second": 46}
